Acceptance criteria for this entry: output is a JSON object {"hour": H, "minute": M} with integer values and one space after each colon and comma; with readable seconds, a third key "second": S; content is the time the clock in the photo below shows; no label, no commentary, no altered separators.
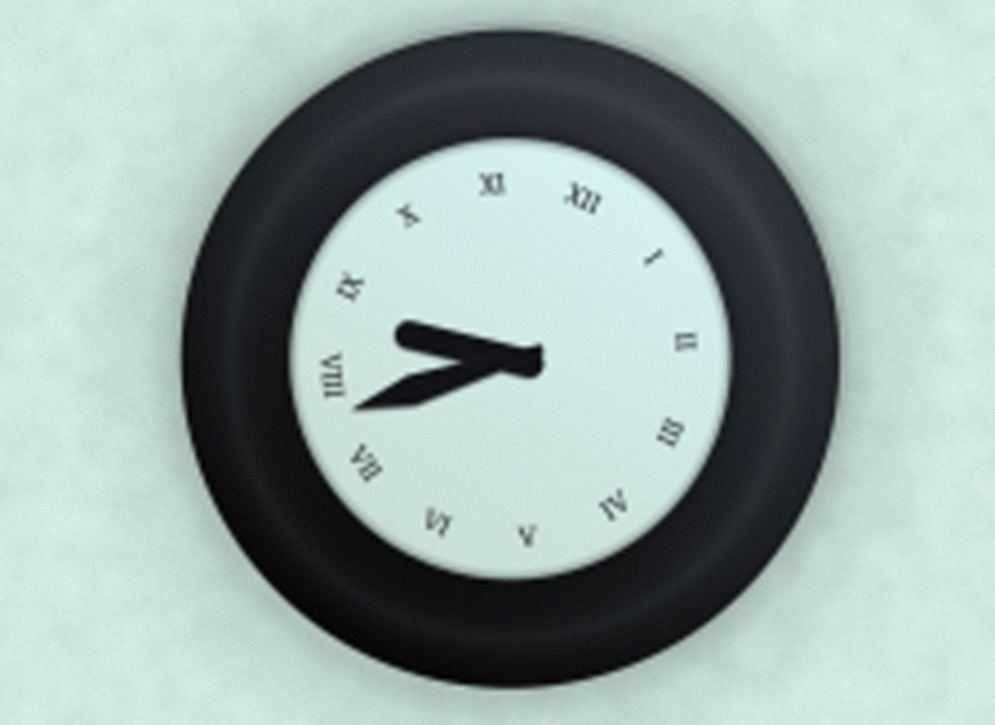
{"hour": 8, "minute": 38}
